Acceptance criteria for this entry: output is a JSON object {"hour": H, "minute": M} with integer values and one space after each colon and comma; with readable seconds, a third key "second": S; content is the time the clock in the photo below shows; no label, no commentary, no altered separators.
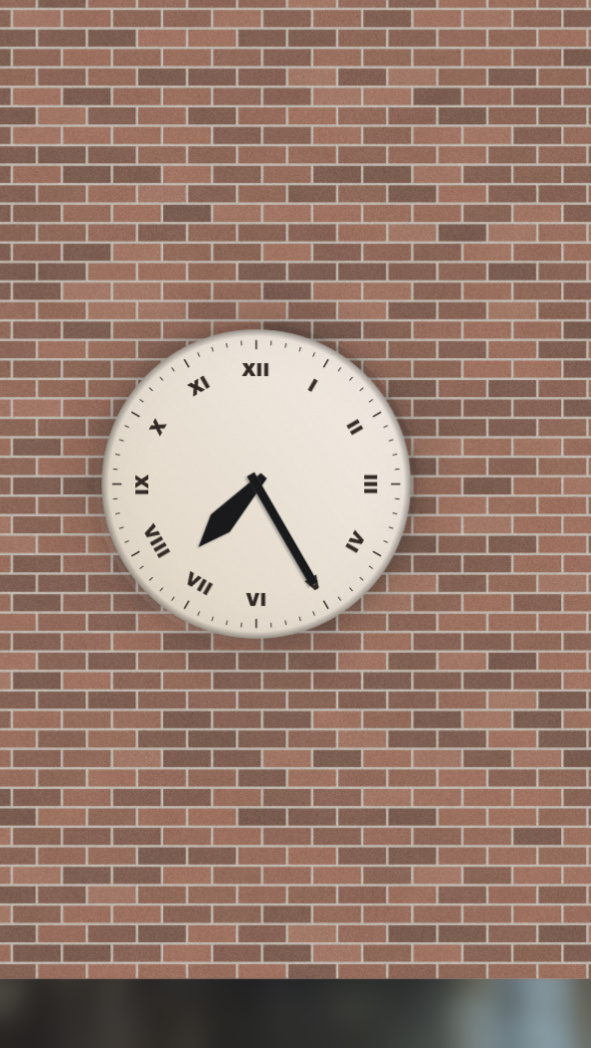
{"hour": 7, "minute": 25}
